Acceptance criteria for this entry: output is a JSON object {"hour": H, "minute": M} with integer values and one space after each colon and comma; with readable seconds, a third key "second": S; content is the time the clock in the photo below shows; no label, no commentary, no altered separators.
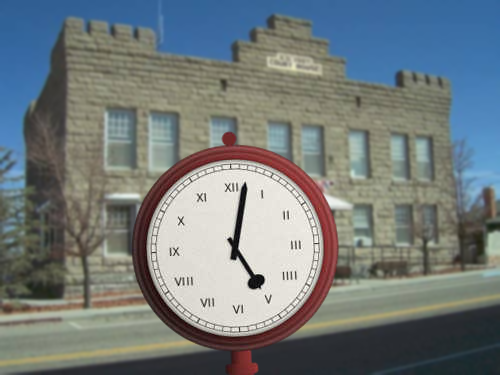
{"hour": 5, "minute": 2}
